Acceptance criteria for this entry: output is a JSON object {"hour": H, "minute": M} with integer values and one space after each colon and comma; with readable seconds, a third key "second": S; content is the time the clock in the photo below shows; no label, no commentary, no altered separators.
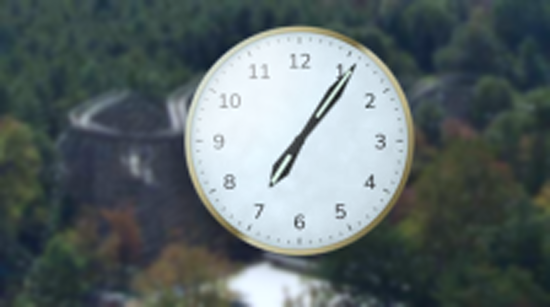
{"hour": 7, "minute": 6}
